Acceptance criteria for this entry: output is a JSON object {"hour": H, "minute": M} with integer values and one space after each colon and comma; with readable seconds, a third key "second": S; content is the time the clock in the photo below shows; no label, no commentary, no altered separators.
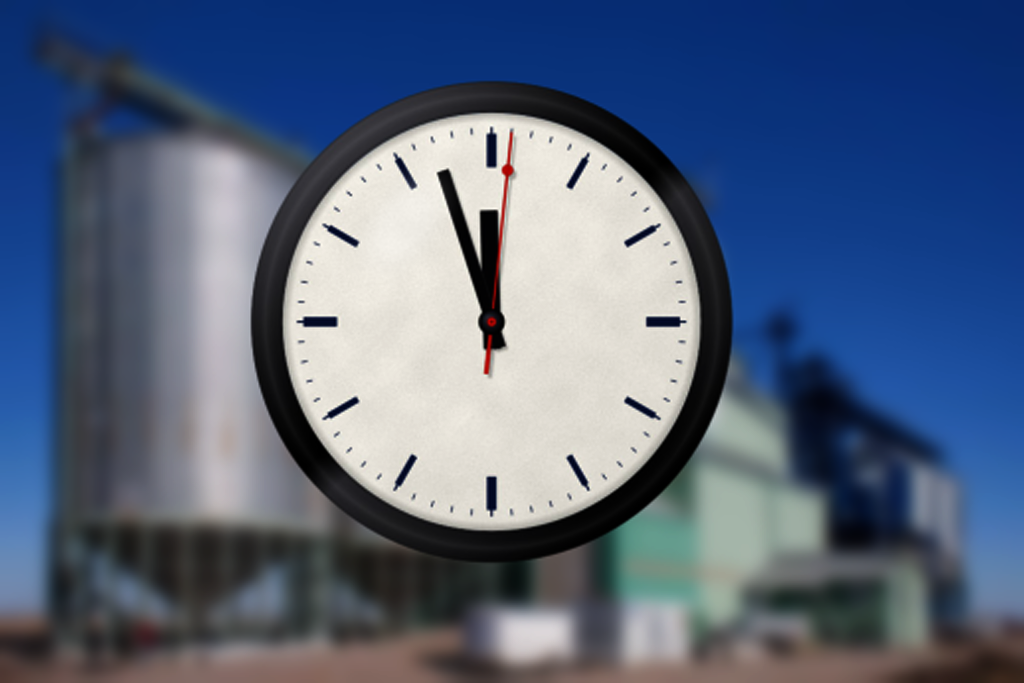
{"hour": 11, "minute": 57, "second": 1}
